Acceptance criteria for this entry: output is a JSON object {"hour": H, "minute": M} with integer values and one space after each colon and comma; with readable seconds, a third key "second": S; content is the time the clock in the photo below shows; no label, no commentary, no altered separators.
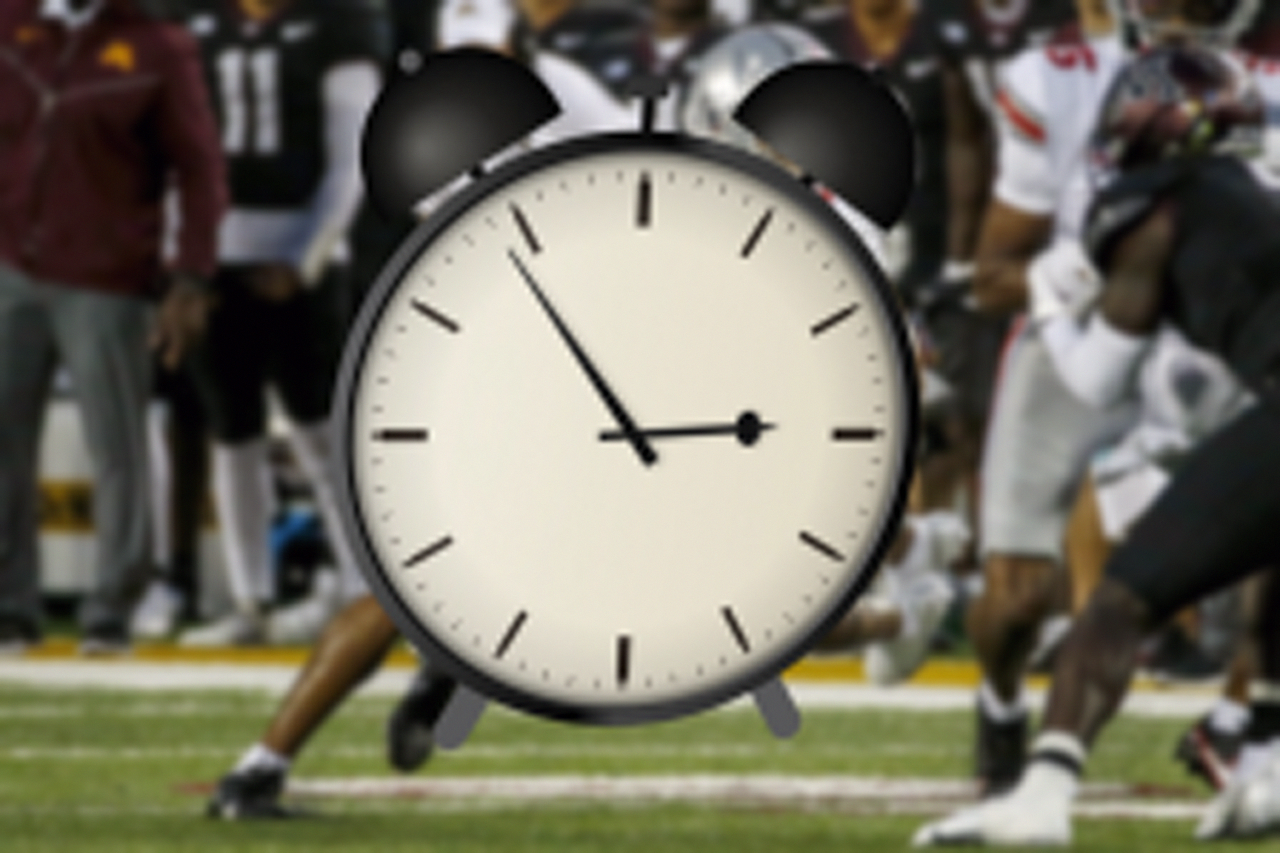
{"hour": 2, "minute": 54}
